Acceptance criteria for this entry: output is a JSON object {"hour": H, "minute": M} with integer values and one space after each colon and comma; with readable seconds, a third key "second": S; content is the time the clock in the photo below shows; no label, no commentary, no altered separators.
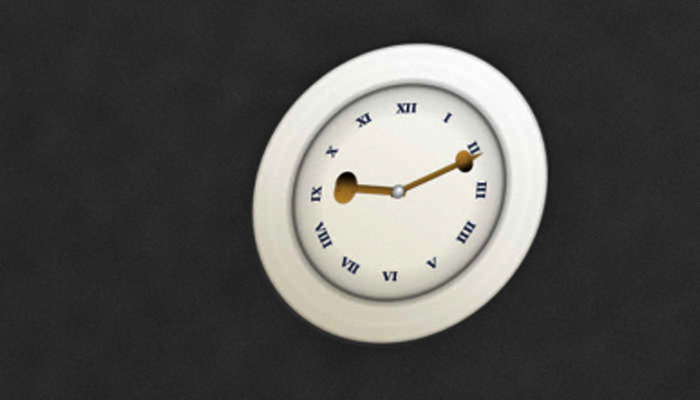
{"hour": 9, "minute": 11}
